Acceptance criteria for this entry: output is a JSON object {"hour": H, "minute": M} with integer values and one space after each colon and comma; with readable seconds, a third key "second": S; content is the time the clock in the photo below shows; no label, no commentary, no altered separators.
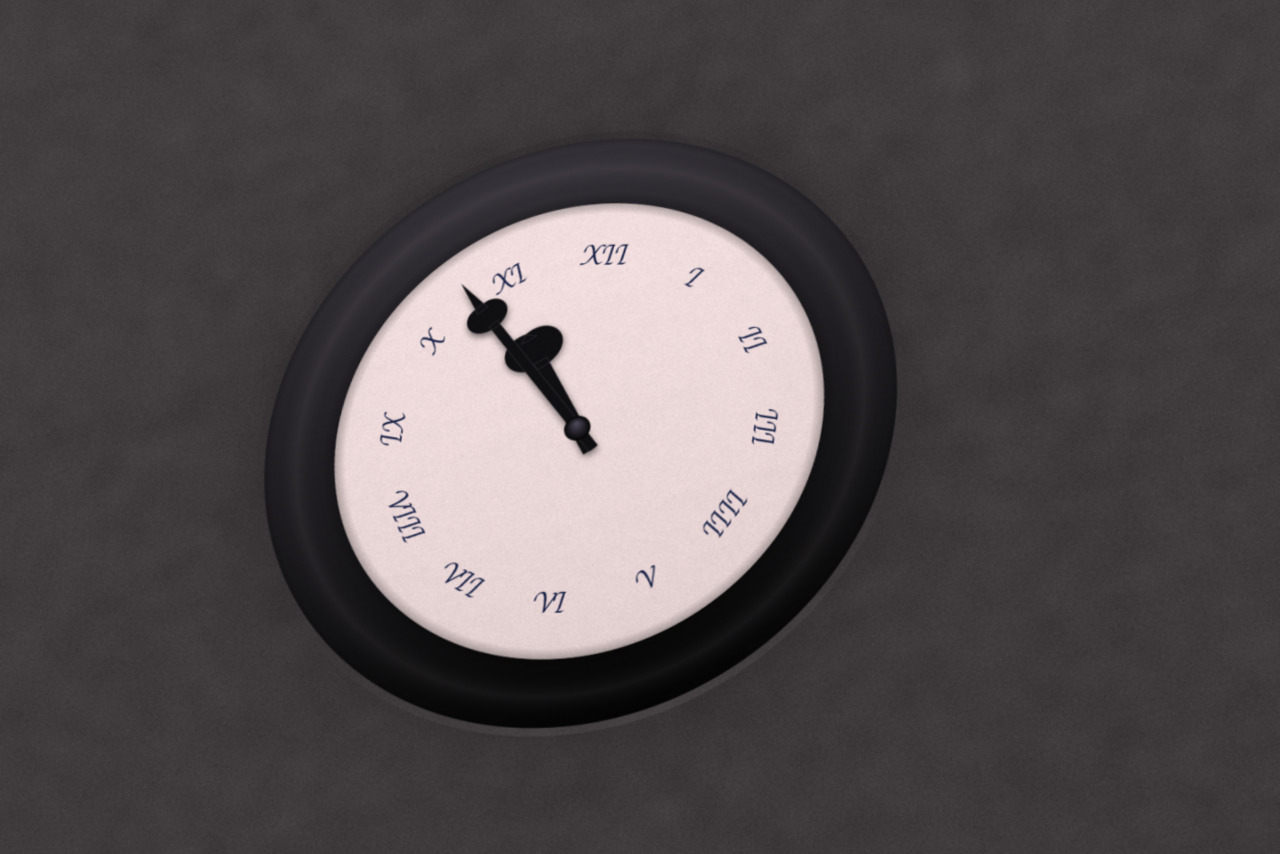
{"hour": 10, "minute": 53}
